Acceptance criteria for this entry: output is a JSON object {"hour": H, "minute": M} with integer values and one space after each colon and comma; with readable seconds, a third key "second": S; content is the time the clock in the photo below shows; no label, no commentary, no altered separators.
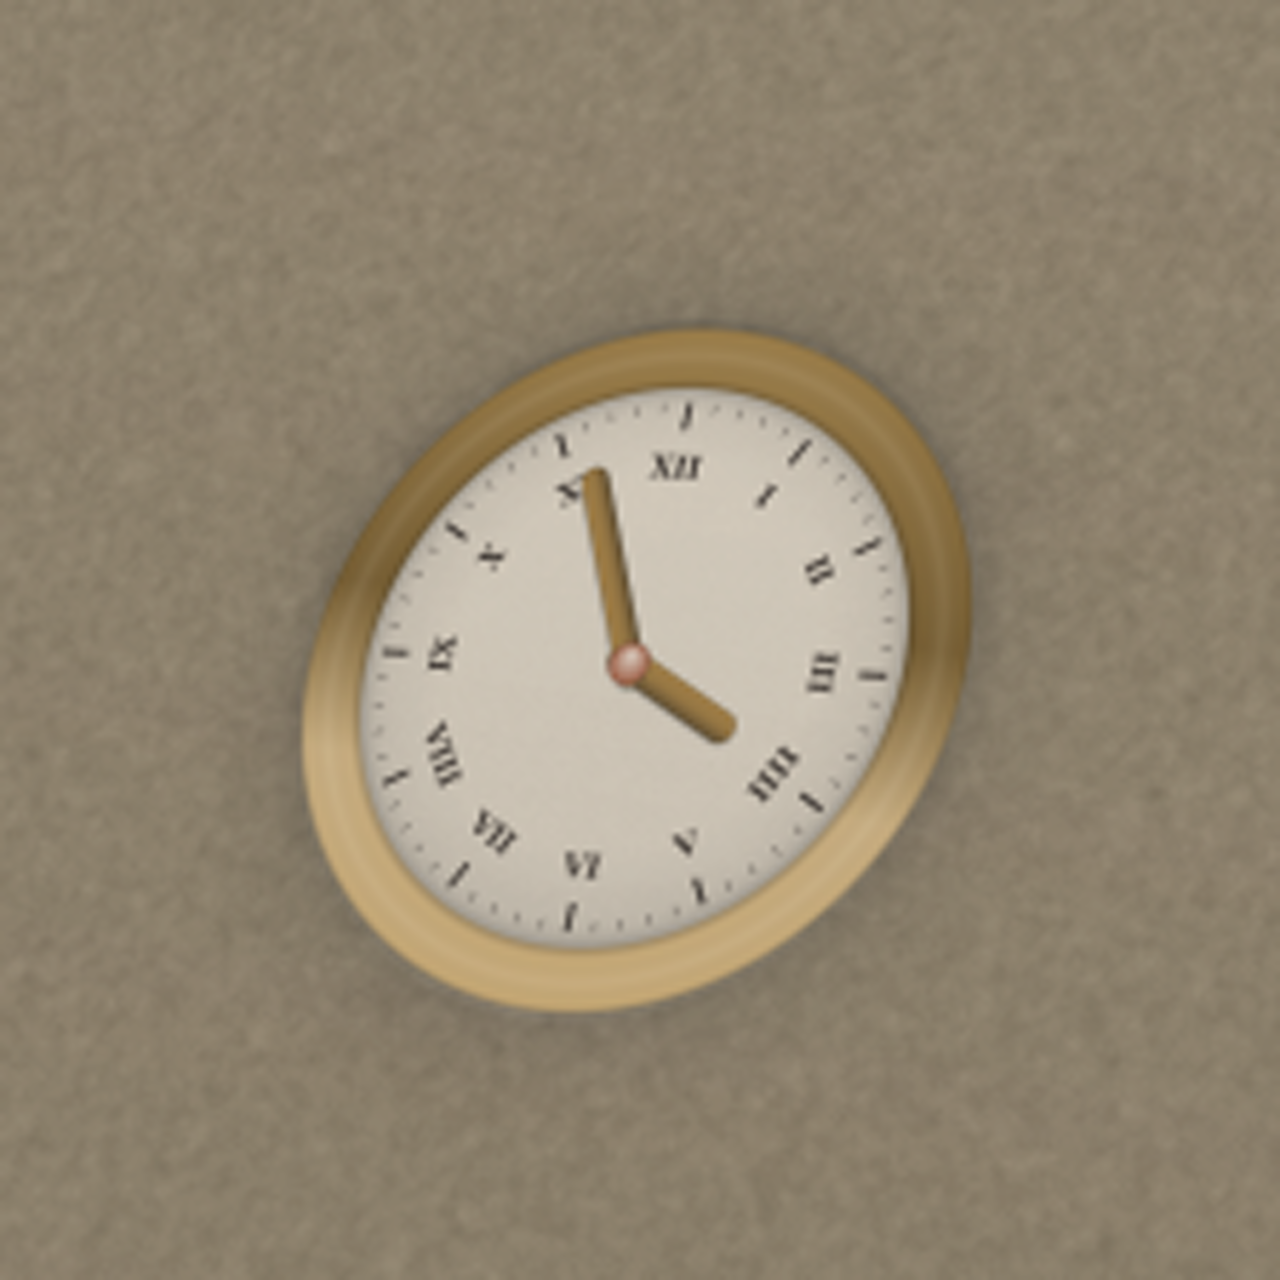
{"hour": 3, "minute": 56}
